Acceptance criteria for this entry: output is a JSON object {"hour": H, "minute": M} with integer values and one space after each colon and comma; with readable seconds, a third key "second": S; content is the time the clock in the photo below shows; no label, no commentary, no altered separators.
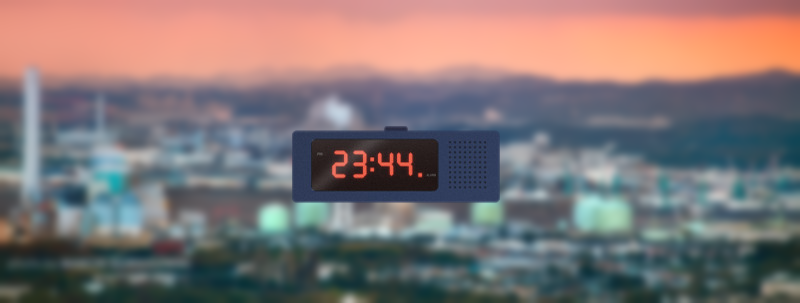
{"hour": 23, "minute": 44}
